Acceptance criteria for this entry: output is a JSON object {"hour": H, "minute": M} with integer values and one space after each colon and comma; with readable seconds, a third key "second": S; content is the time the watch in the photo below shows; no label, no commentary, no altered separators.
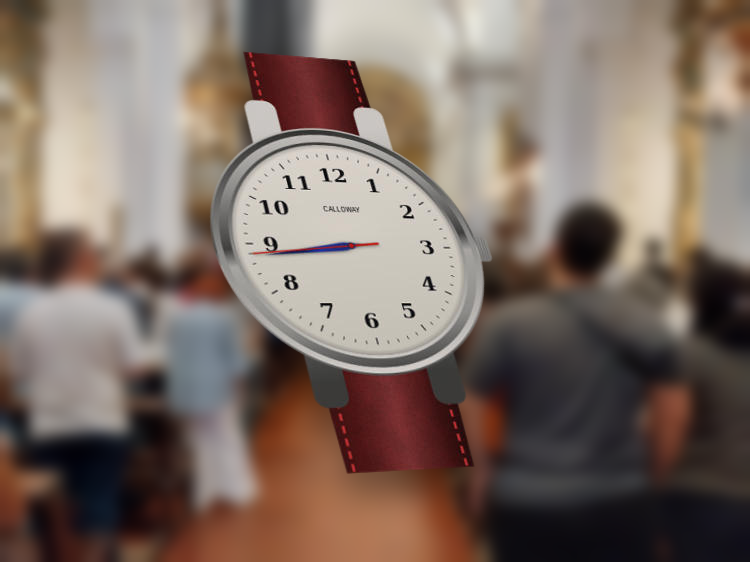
{"hour": 8, "minute": 43, "second": 44}
